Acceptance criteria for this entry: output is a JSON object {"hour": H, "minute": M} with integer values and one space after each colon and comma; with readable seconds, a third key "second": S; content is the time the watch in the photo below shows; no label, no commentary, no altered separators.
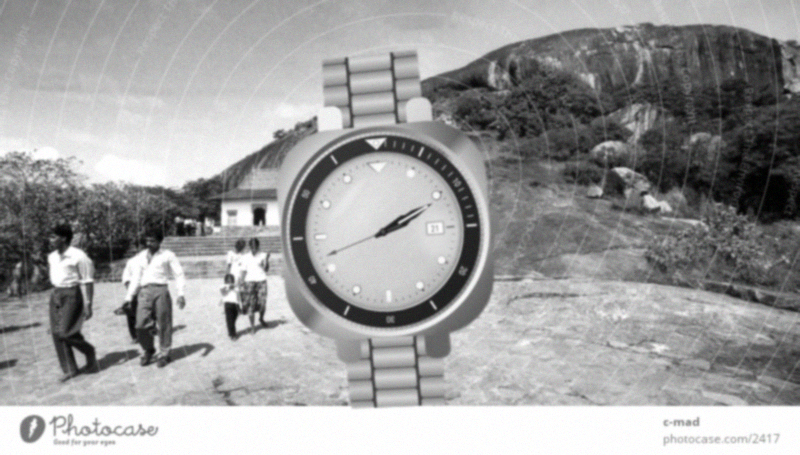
{"hour": 2, "minute": 10, "second": 42}
